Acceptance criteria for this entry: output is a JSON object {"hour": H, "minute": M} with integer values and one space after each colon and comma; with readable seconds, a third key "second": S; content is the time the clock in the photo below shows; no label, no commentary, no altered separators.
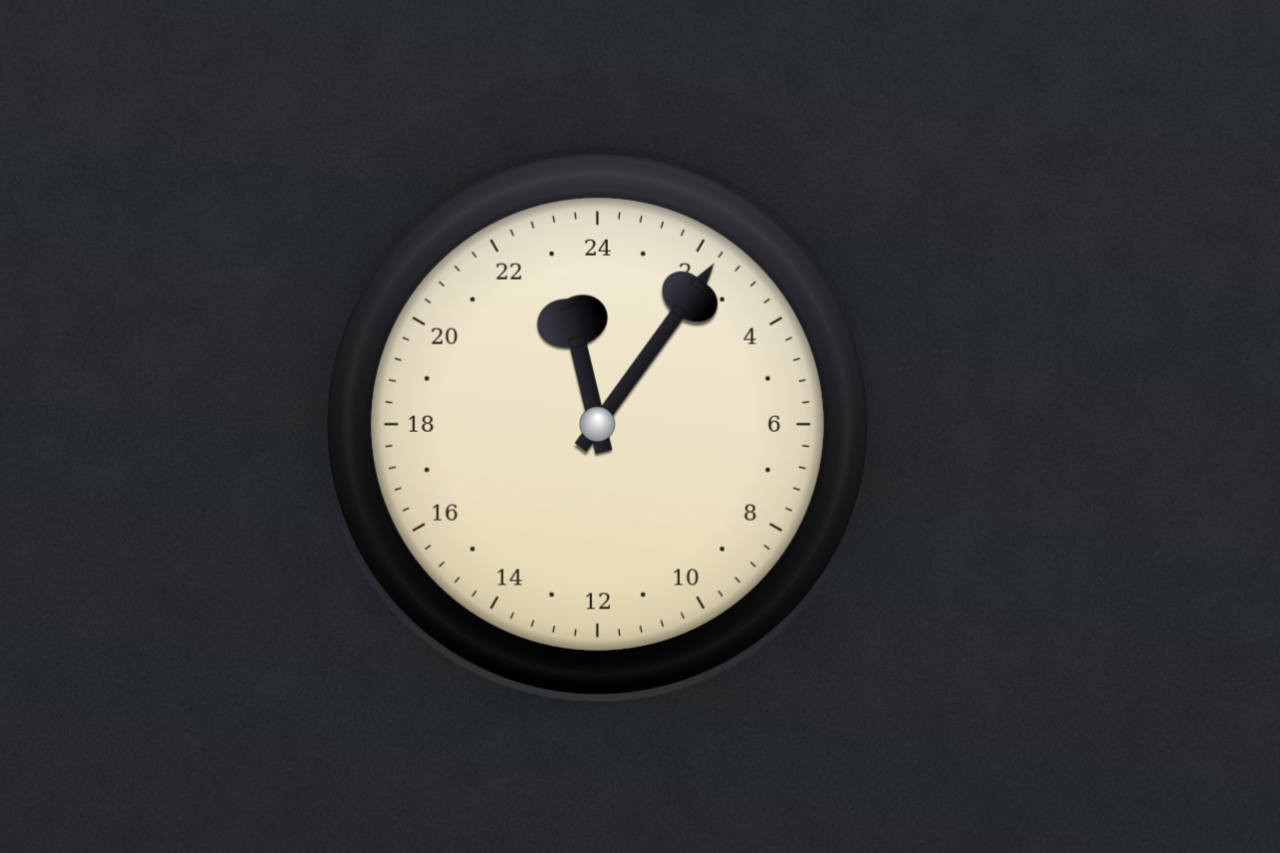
{"hour": 23, "minute": 6}
